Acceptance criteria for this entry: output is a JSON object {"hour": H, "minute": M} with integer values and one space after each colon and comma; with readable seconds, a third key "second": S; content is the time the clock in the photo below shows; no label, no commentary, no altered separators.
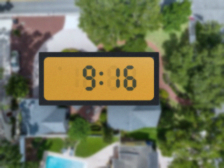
{"hour": 9, "minute": 16}
